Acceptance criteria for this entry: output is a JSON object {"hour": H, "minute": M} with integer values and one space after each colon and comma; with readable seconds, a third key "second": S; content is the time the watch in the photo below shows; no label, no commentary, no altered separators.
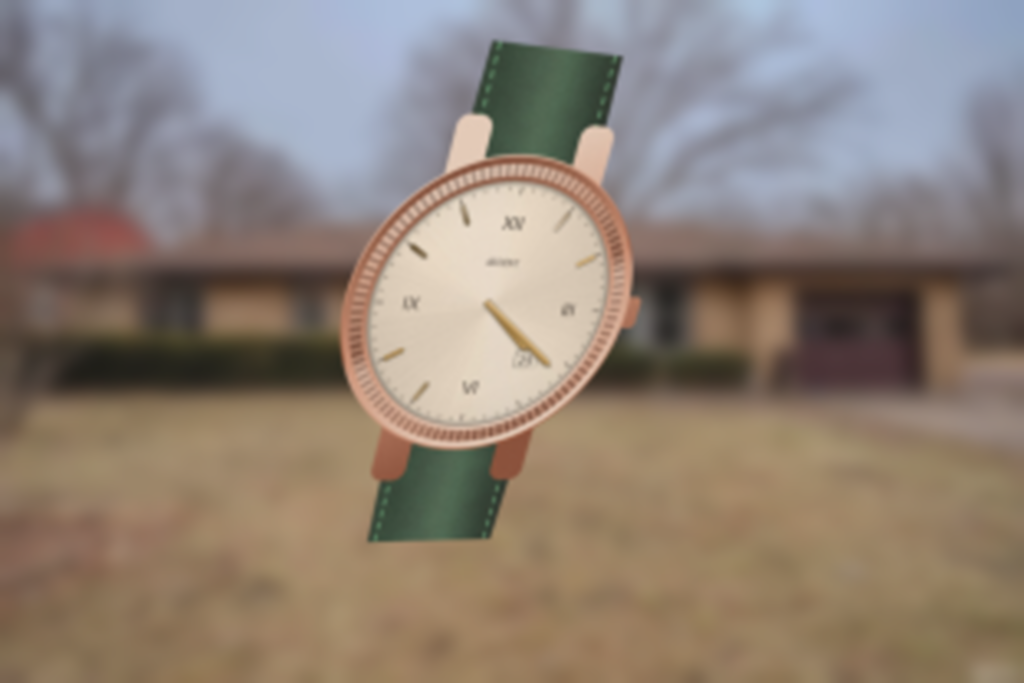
{"hour": 4, "minute": 21}
